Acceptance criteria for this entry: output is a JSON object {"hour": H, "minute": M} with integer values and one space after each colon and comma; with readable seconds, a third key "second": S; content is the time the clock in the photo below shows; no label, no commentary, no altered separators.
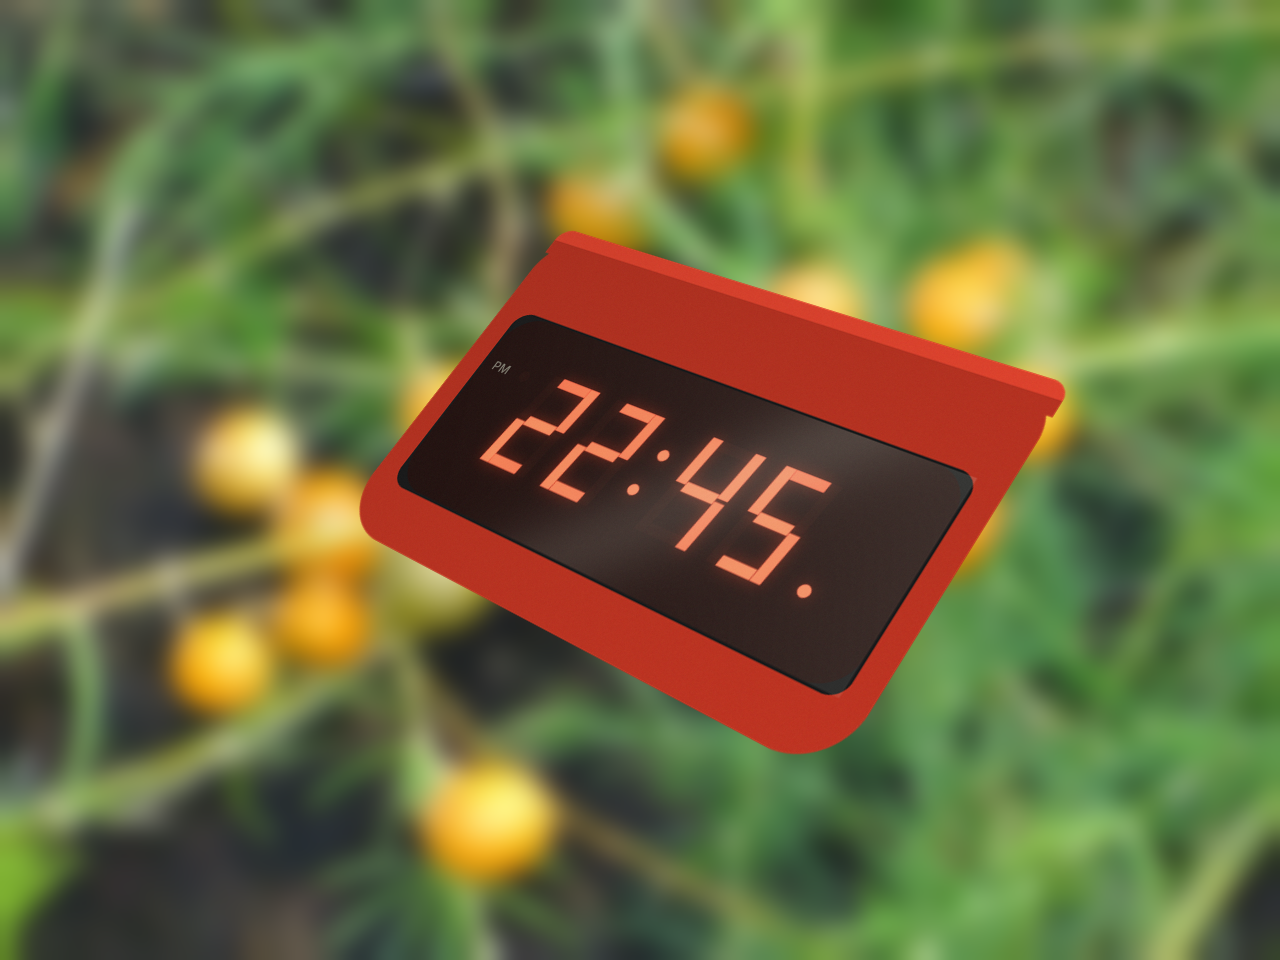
{"hour": 22, "minute": 45}
